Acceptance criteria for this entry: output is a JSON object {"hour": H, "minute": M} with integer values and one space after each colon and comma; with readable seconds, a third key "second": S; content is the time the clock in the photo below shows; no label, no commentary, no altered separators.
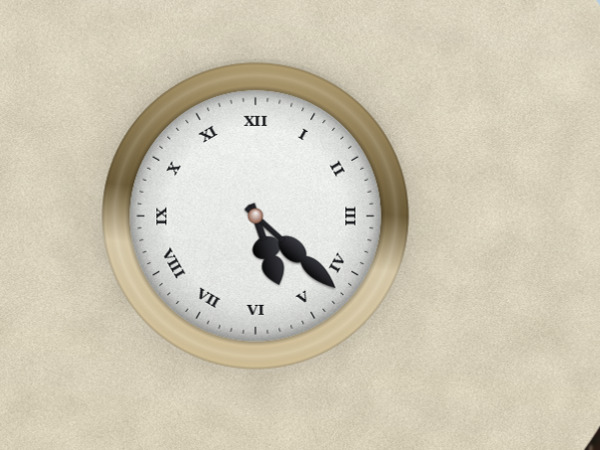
{"hour": 5, "minute": 22}
